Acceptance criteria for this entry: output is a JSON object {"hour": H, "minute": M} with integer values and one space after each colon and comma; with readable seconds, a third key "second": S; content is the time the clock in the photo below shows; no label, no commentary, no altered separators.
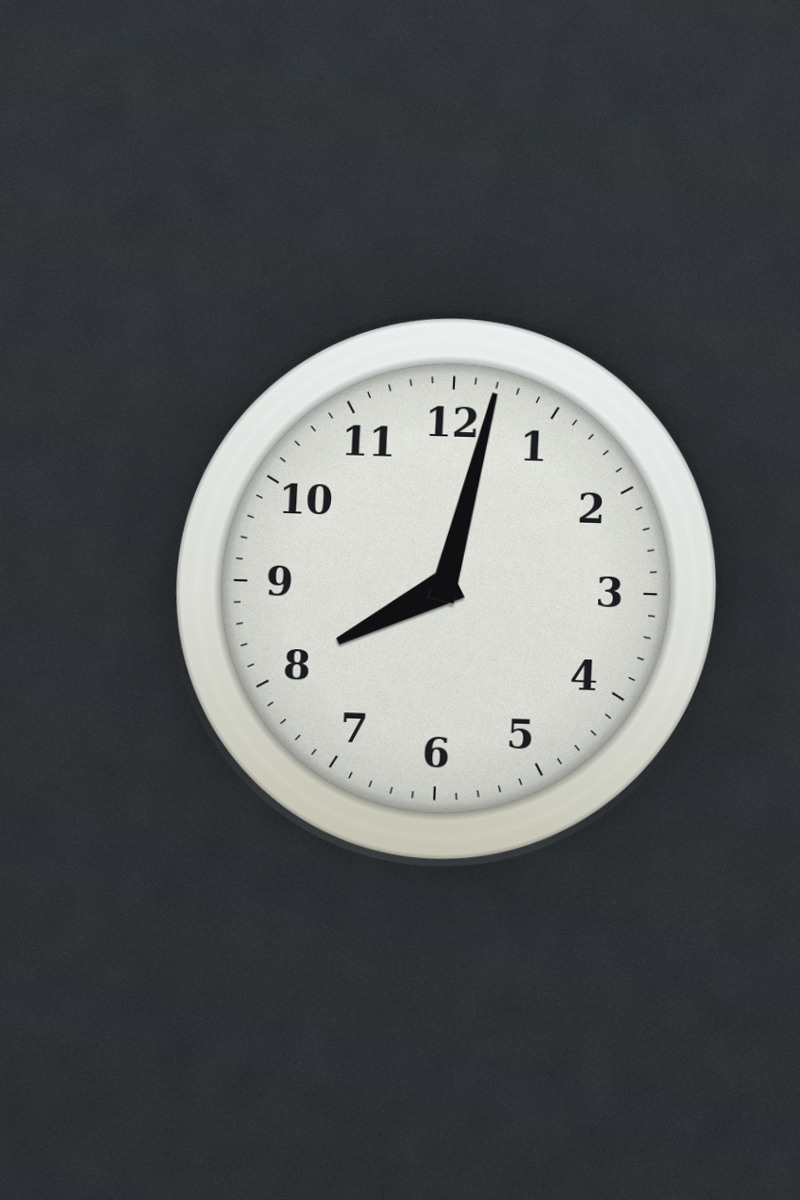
{"hour": 8, "minute": 2}
